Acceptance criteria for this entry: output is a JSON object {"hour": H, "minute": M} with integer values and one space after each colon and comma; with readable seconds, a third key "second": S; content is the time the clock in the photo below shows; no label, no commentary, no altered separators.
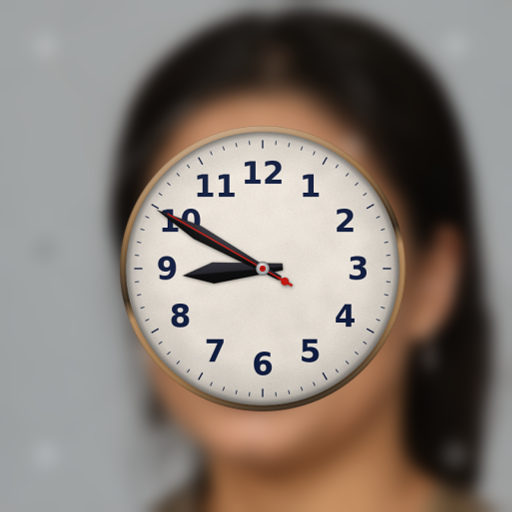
{"hour": 8, "minute": 49, "second": 50}
